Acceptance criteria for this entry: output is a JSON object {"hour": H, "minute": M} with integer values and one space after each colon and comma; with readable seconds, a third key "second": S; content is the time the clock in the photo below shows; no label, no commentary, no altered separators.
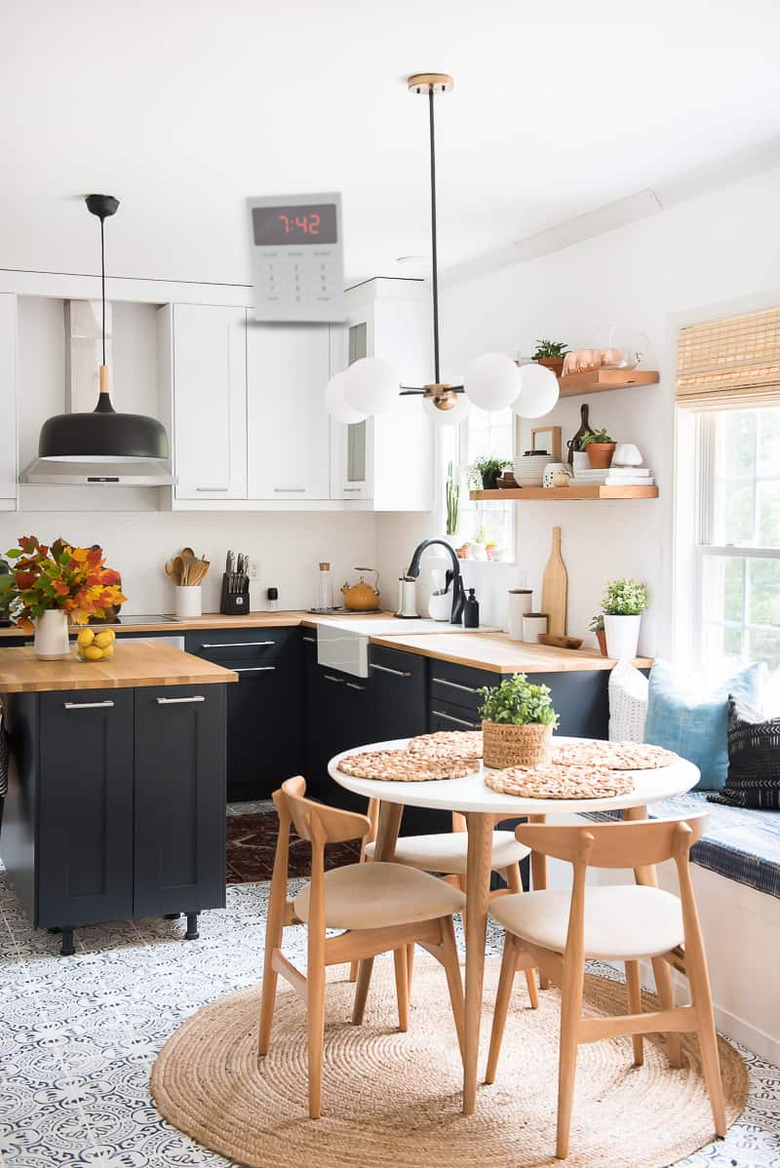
{"hour": 7, "minute": 42}
